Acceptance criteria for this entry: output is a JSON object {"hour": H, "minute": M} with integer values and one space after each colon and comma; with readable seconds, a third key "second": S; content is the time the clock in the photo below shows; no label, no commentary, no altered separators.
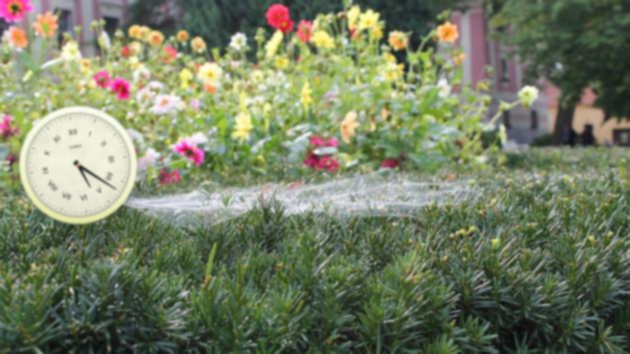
{"hour": 5, "minute": 22}
